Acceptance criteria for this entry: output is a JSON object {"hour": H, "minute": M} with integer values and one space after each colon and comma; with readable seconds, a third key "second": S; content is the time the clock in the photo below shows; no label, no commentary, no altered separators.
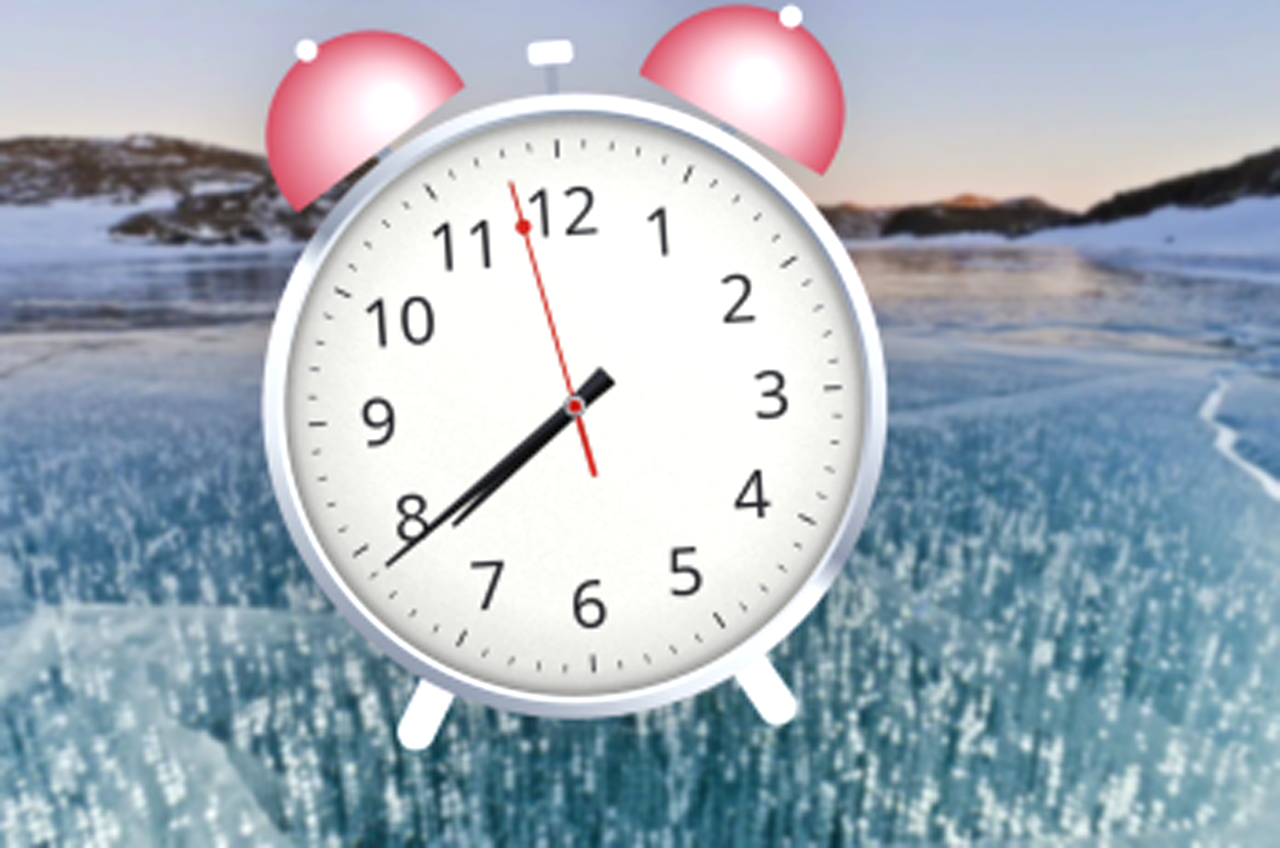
{"hour": 7, "minute": 38, "second": 58}
